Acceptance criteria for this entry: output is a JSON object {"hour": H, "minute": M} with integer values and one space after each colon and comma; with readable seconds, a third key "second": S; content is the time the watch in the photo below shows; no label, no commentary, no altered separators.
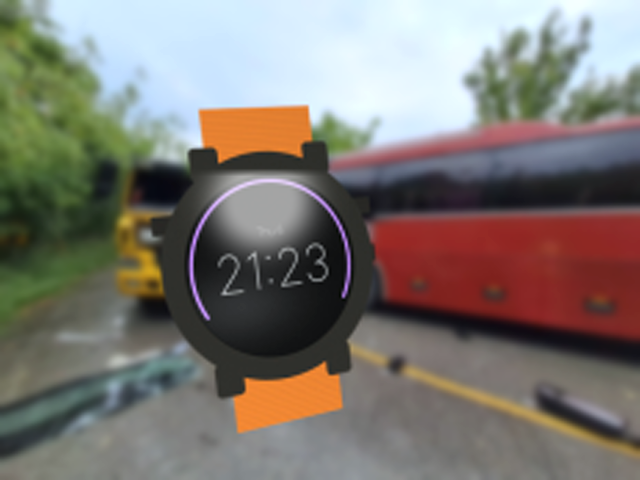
{"hour": 21, "minute": 23}
